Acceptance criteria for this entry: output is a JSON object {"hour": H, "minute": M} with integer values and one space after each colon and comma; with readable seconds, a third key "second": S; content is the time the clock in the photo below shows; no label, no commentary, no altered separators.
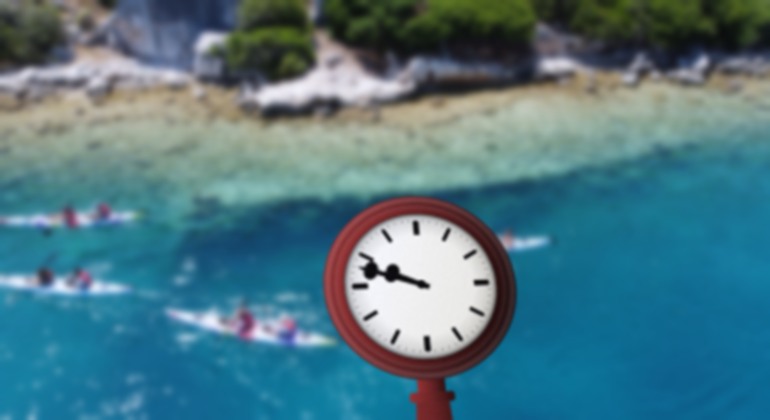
{"hour": 9, "minute": 48}
